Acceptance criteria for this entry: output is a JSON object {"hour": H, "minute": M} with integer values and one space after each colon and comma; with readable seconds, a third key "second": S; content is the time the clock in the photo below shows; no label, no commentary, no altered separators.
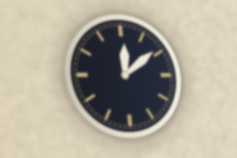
{"hour": 12, "minute": 9}
